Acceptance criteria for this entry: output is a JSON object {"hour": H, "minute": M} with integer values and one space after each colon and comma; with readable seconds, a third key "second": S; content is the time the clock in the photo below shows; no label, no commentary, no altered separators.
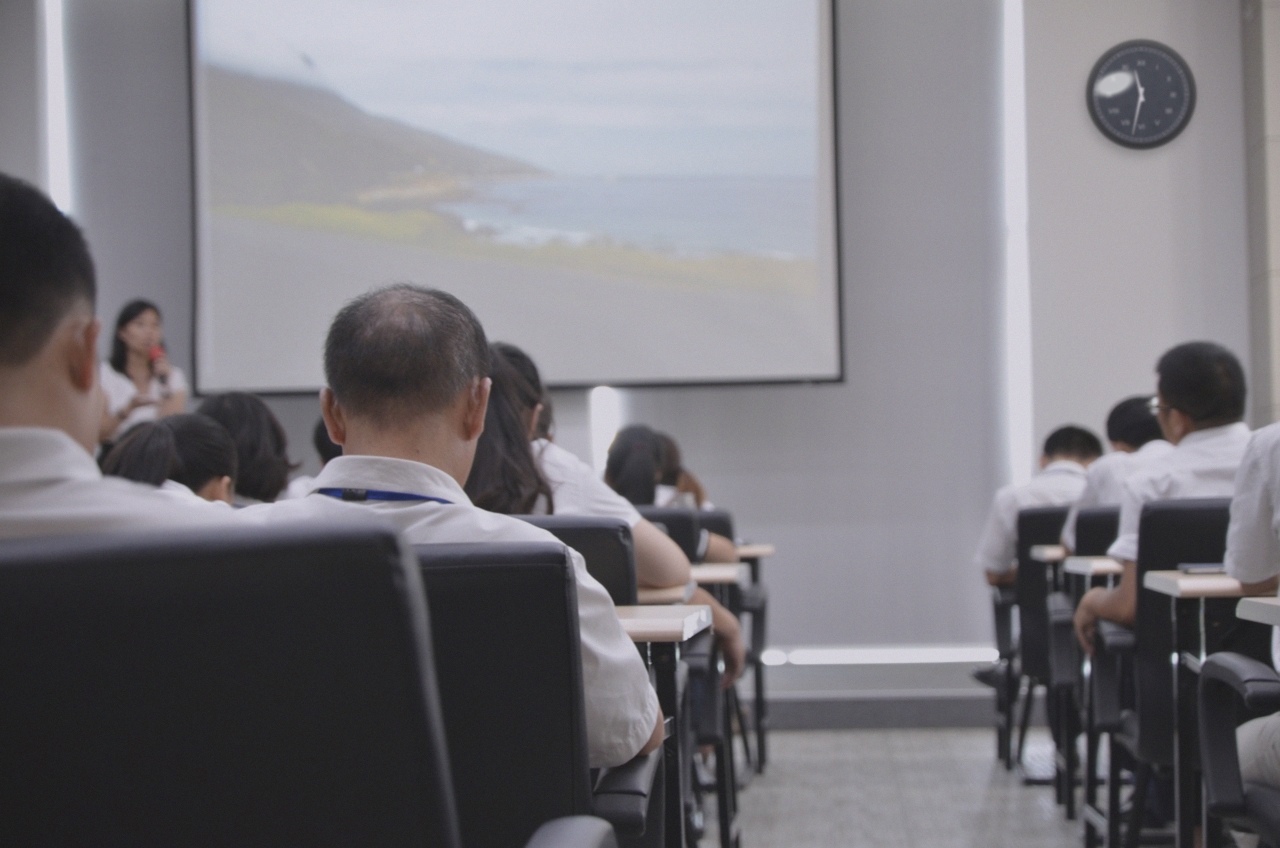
{"hour": 11, "minute": 32}
